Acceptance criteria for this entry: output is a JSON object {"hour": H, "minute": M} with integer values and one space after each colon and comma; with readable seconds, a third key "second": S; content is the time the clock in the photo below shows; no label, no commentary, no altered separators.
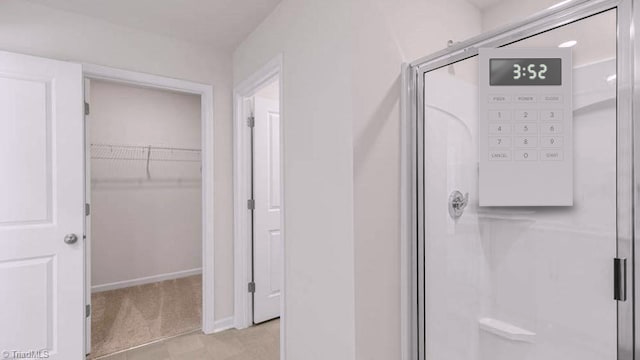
{"hour": 3, "minute": 52}
